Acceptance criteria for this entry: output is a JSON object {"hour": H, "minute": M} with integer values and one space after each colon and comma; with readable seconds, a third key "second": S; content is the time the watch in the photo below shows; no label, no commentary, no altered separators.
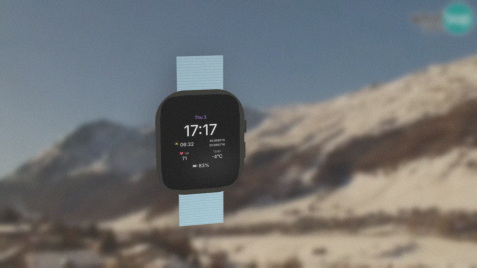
{"hour": 17, "minute": 17}
